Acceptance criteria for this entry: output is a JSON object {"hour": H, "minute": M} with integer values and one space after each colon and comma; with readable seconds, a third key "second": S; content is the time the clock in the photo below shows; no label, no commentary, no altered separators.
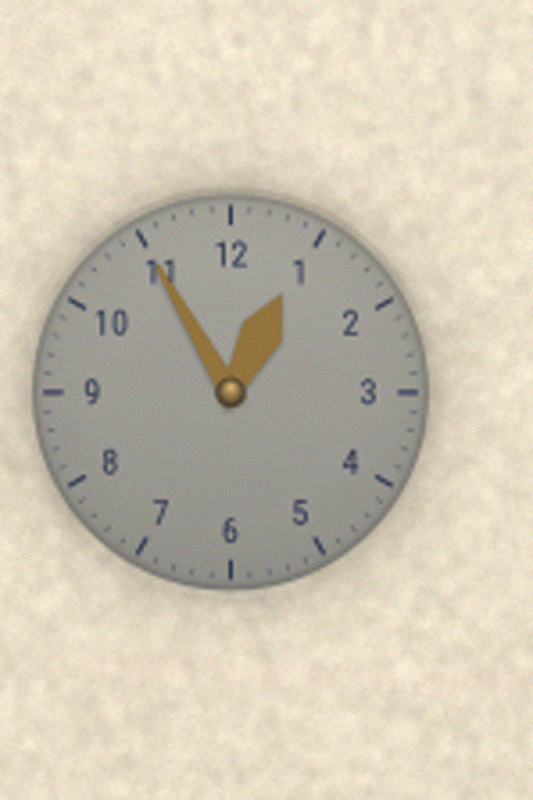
{"hour": 12, "minute": 55}
